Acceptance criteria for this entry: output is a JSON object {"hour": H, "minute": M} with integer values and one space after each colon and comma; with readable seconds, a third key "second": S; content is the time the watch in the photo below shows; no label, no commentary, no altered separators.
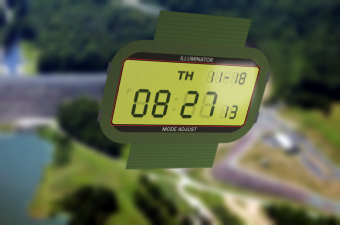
{"hour": 8, "minute": 27, "second": 13}
